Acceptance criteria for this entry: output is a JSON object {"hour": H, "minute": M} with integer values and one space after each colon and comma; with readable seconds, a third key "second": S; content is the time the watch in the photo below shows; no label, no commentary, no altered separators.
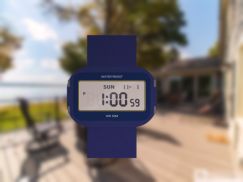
{"hour": 1, "minute": 0, "second": 59}
